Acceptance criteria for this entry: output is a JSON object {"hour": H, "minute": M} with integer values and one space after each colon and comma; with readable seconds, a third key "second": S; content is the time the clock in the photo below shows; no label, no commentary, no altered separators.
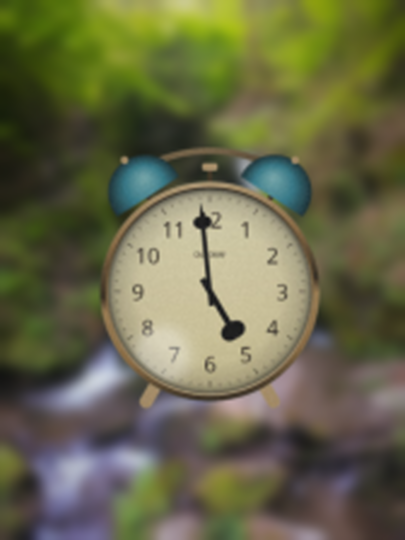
{"hour": 4, "minute": 59}
